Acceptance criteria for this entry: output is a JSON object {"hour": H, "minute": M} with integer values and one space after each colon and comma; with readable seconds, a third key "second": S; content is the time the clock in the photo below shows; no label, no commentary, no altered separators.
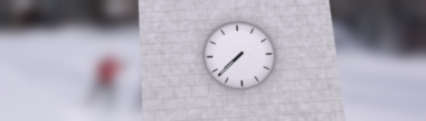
{"hour": 7, "minute": 38}
